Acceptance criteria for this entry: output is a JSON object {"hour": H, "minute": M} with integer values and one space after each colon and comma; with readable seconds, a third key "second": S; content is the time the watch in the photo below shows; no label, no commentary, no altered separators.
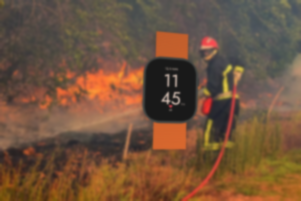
{"hour": 11, "minute": 45}
